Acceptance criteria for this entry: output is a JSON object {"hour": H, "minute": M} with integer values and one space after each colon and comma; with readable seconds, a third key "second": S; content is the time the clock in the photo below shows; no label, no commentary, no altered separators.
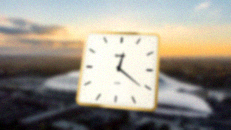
{"hour": 12, "minute": 21}
